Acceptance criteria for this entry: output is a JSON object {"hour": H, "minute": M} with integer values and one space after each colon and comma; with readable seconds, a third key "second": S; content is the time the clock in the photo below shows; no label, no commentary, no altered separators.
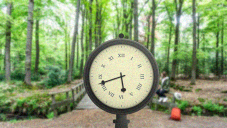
{"hour": 5, "minute": 42}
